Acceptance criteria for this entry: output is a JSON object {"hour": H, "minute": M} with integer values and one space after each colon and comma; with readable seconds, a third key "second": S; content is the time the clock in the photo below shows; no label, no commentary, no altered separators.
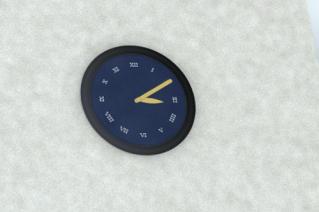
{"hour": 3, "minute": 10}
